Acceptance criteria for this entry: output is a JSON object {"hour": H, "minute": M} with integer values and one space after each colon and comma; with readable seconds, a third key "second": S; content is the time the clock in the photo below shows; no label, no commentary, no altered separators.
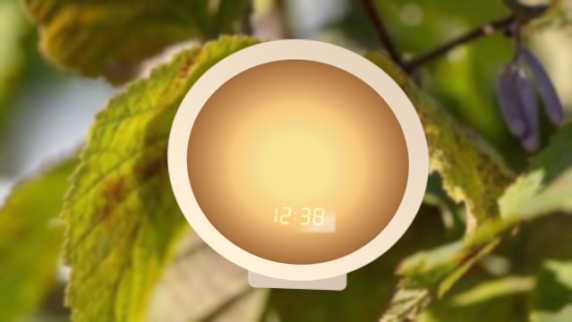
{"hour": 12, "minute": 38}
